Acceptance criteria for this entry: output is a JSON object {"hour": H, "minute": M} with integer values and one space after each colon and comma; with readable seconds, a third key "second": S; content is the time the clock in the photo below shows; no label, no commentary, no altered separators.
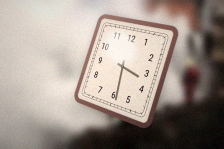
{"hour": 3, "minute": 29}
